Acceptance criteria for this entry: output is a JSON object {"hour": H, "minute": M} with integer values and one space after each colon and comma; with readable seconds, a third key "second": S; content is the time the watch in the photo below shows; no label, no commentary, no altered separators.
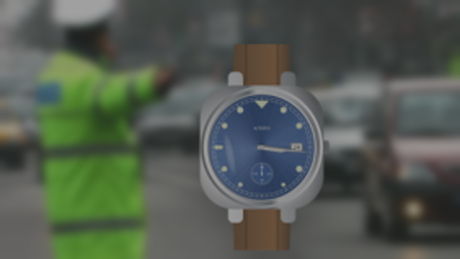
{"hour": 3, "minute": 16}
